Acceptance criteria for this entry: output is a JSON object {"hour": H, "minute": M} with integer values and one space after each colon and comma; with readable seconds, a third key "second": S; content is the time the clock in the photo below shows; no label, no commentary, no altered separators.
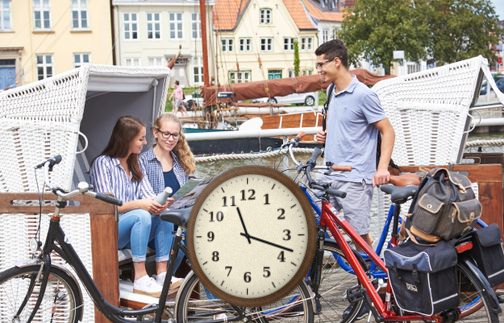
{"hour": 11, "minute": 18}
